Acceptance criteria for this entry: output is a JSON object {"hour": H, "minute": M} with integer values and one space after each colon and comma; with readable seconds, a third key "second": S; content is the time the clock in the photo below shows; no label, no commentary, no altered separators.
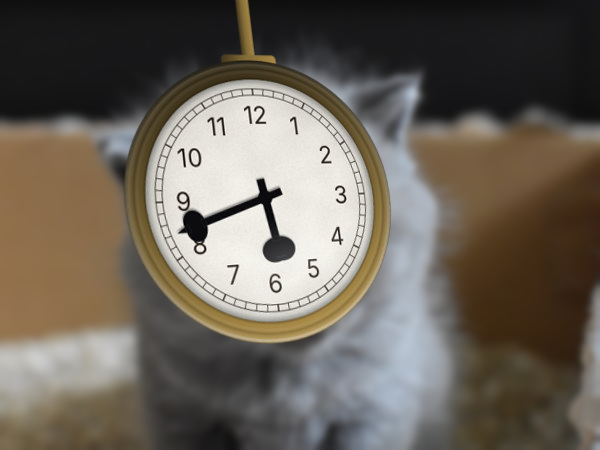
{"hour": 5, "minute": 42}
